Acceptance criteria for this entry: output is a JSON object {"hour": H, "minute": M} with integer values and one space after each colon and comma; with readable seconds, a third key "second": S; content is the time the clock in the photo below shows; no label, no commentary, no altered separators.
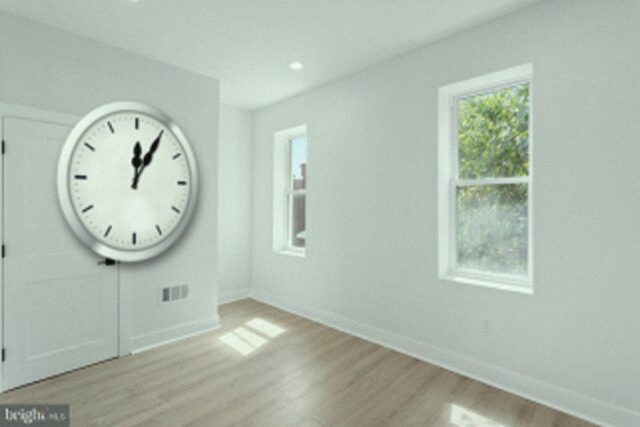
{"hour": 12, "minute": 5}
